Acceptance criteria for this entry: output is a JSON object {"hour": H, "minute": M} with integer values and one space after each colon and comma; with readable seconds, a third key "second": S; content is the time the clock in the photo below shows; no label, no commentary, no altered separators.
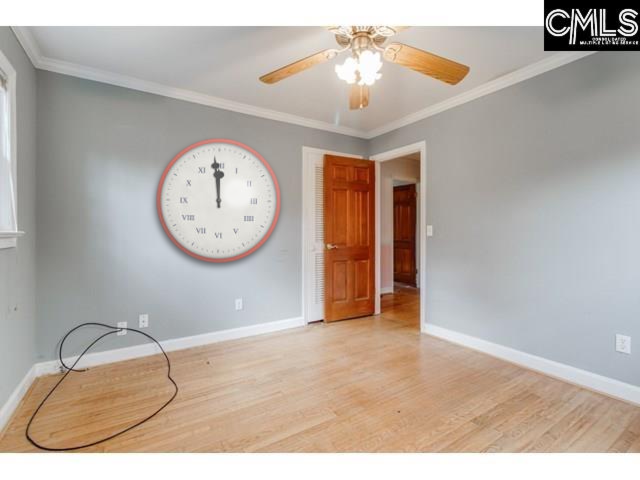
{"hour": 11, "minute": 59}
